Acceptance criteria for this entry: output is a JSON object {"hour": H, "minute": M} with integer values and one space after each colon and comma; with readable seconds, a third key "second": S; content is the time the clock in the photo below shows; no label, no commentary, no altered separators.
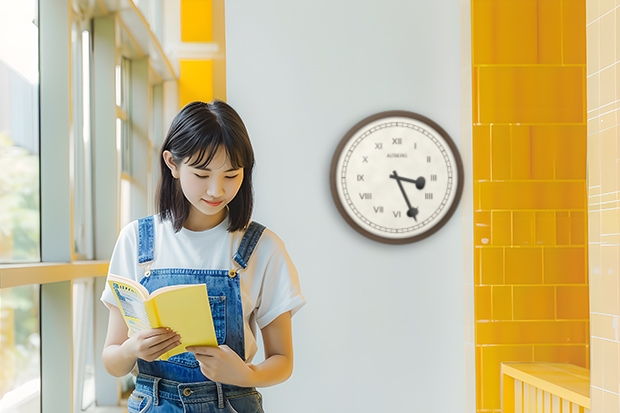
{"hour": 3, "minute": 26}
